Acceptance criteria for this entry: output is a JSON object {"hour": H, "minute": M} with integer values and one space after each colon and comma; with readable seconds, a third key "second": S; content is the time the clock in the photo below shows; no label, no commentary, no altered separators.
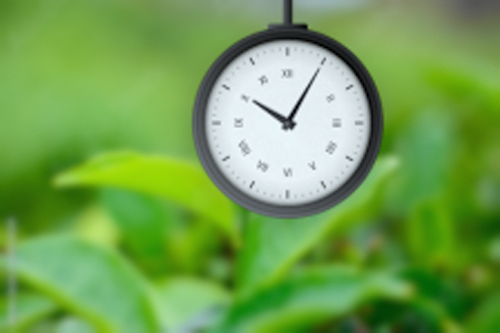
{"hour": 10, "minute": 5}
